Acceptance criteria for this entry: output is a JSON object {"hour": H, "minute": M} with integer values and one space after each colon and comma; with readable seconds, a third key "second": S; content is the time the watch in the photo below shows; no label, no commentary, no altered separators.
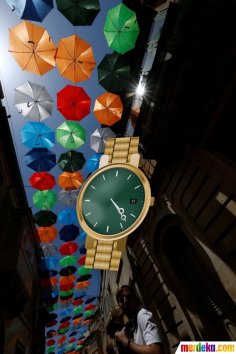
{"hour": 4, "minute": 23}
